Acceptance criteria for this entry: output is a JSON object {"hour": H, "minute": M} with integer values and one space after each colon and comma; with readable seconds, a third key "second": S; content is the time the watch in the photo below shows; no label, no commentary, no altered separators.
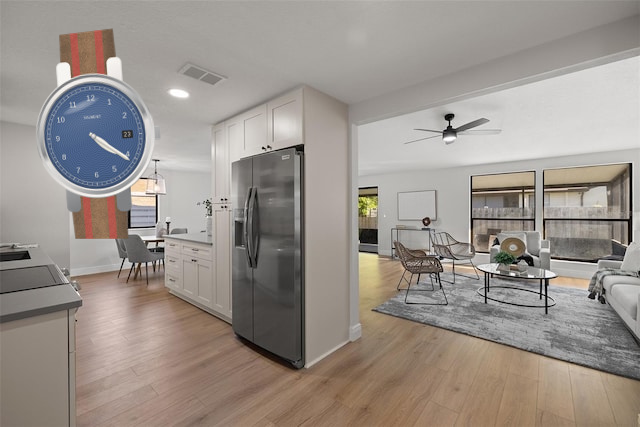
{"hour": 4, "minute": 21}
